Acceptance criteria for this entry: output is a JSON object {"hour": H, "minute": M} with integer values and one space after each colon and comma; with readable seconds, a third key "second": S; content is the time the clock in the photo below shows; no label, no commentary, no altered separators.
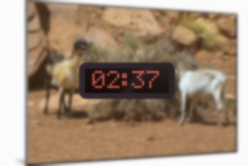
{"hour": 2, "minute": 37}
